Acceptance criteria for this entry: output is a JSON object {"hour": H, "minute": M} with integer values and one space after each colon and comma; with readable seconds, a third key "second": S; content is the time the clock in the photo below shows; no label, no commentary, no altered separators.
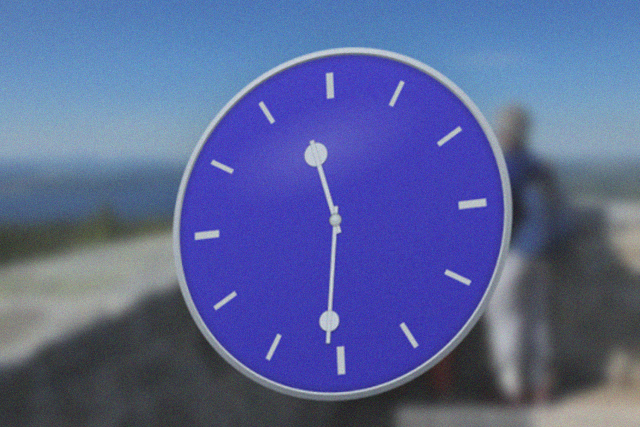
{"hour": 11, "minute": 31}
